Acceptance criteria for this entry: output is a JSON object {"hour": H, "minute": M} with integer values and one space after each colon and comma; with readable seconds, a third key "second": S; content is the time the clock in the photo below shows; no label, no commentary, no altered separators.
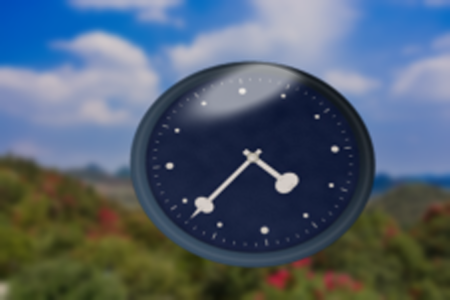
{"hour": 4, "minute": 38}
